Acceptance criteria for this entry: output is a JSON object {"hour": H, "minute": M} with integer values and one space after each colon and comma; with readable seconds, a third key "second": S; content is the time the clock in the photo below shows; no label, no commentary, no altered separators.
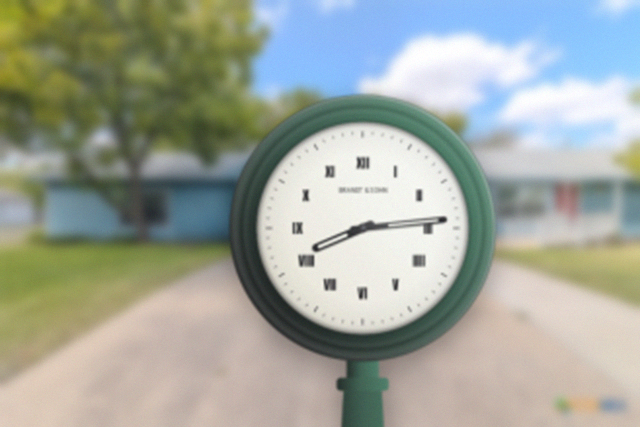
{"hour": 8, "minute": 14}
